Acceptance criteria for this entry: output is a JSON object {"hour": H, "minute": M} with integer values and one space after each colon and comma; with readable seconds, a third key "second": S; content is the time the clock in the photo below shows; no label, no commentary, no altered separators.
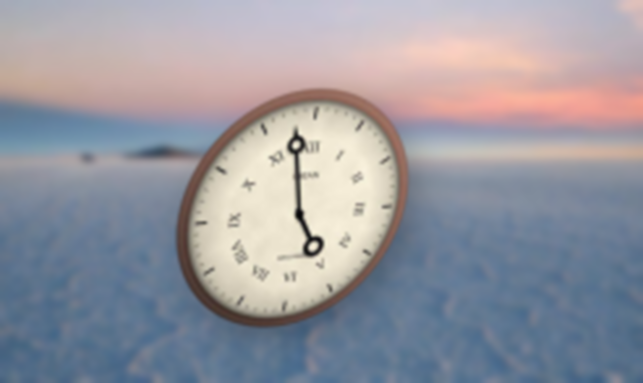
{"hour": 4, "minute": 58}
